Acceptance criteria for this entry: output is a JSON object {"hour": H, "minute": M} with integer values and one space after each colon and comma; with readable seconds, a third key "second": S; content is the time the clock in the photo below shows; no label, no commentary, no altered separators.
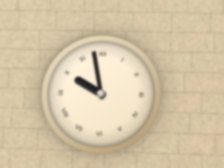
{"hour": 9, "minute": 58}
